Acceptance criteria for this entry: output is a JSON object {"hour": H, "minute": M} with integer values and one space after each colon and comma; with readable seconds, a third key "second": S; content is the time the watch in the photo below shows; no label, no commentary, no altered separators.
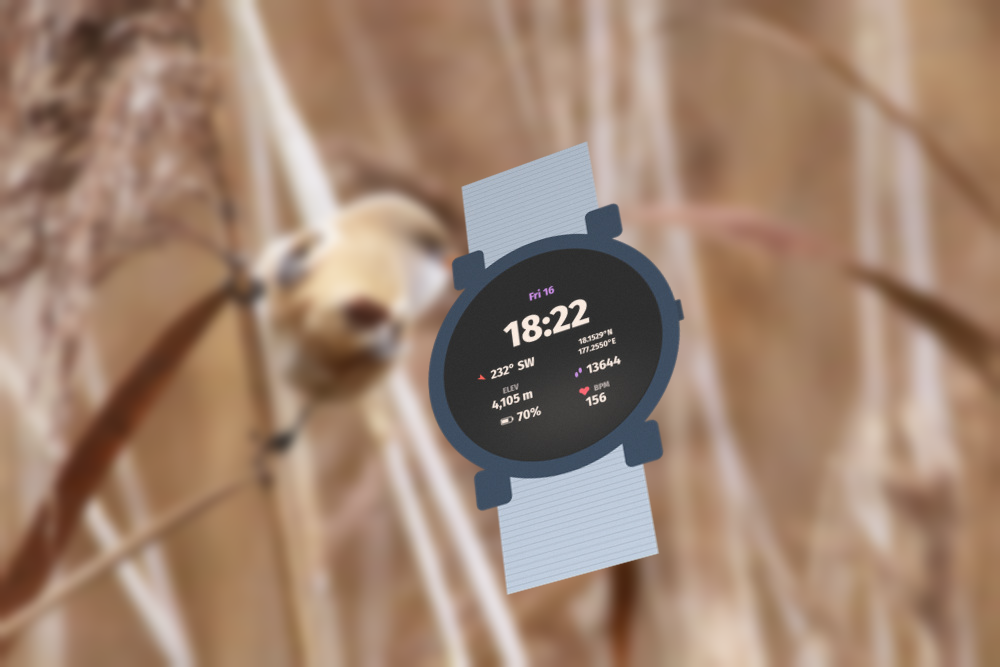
{"hour": 18, "minute": 22}
